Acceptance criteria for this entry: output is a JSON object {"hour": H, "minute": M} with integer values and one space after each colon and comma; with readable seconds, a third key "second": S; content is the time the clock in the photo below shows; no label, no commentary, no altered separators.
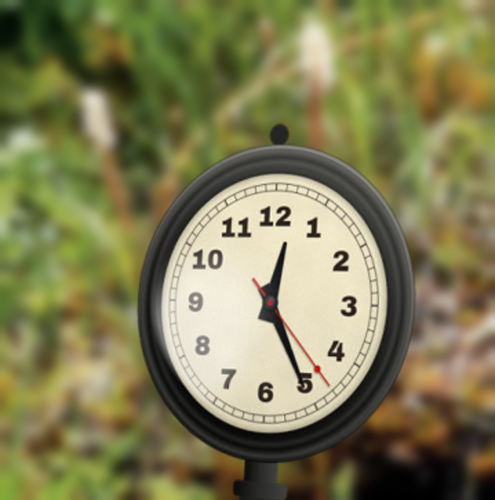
{"hour": 12, "minute": 25, "second": 23}
